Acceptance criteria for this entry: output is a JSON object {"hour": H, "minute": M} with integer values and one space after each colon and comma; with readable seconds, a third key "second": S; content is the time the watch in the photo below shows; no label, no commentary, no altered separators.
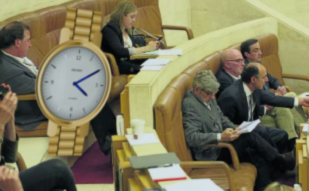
{"hour": 4, "minute": 10}
